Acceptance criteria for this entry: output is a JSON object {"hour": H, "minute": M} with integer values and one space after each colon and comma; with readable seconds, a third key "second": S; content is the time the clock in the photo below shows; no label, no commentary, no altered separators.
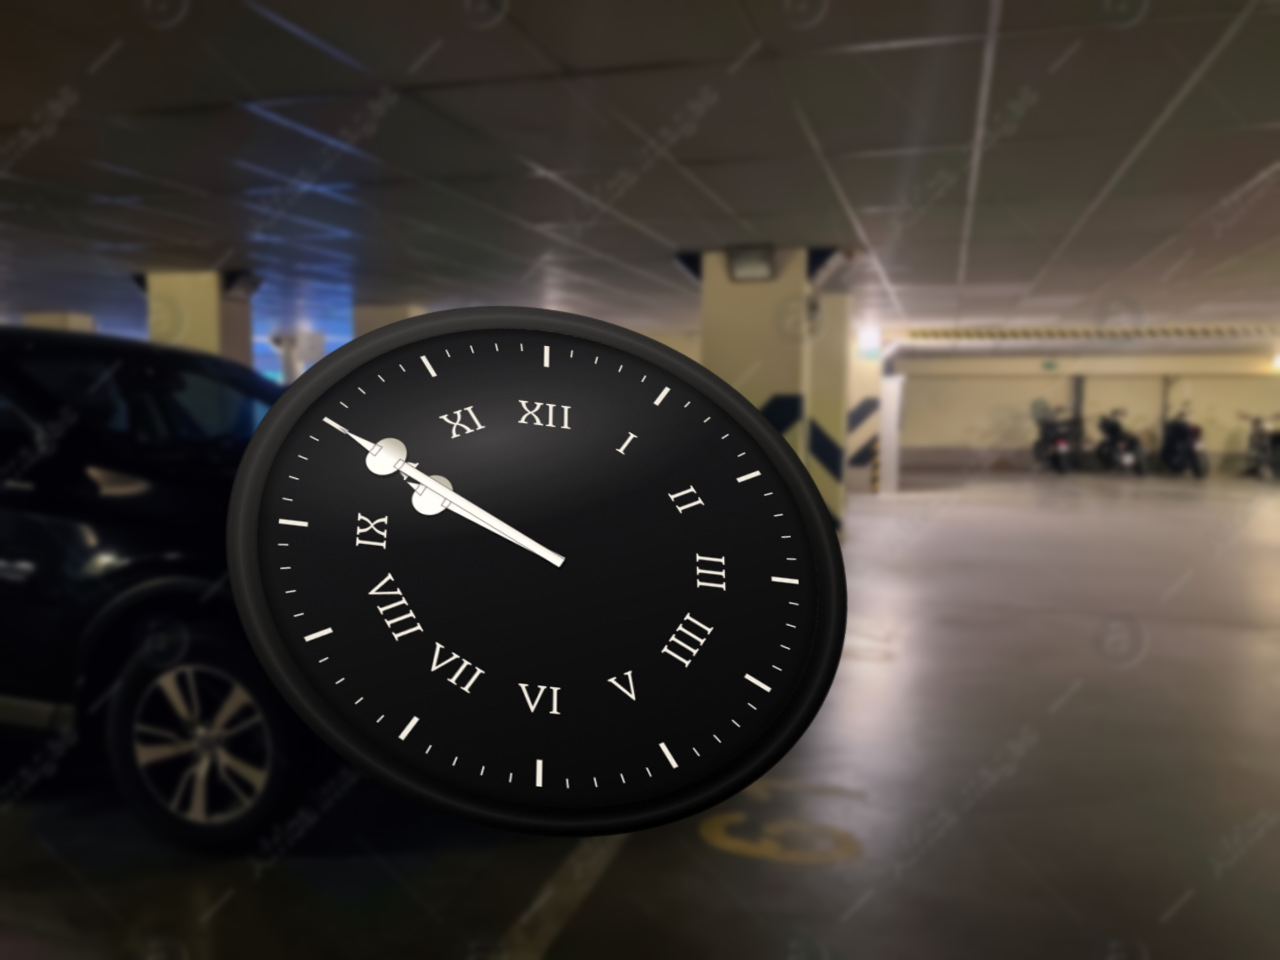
{"hour": 9, "minute": 50}
